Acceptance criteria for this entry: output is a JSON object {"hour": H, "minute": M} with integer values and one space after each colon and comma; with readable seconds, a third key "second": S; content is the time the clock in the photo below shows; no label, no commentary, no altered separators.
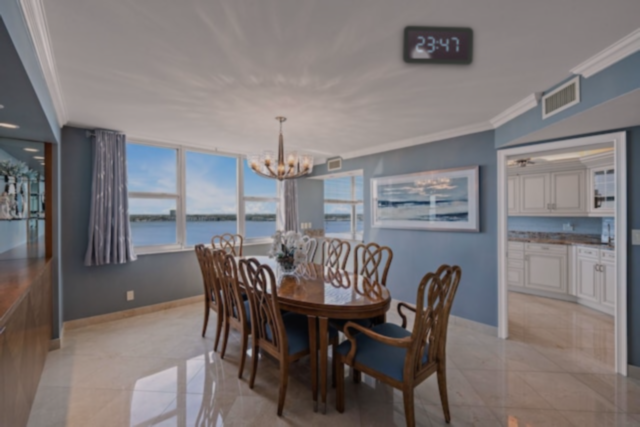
{"hour": 23, "minute": 47}
